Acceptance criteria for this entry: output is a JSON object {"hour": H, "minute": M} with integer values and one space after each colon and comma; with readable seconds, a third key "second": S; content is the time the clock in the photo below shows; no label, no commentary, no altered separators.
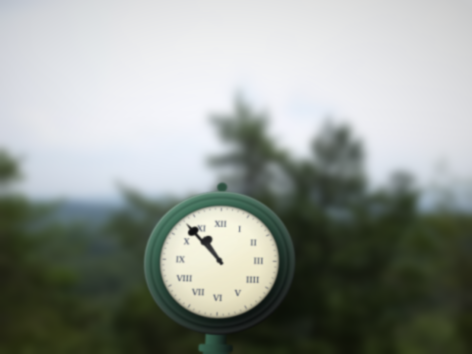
{"hour": 10, "minute": 53}
